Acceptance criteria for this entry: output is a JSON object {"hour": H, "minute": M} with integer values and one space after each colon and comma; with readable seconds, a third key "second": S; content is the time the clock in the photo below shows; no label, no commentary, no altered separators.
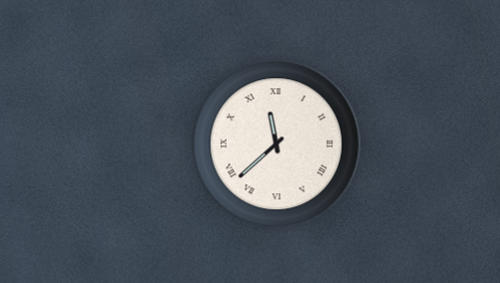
{"hour": 11, "minute": 38}
